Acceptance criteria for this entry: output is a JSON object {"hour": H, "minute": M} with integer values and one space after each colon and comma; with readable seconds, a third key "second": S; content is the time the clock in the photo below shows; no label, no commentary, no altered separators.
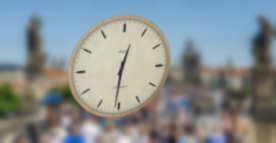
{"hour": 12, "minute": 31}
